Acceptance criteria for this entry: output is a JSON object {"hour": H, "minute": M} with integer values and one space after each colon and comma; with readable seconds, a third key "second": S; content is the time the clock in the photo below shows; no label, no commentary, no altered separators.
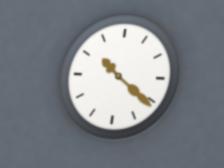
{"hour": 10, "minute": 21}
